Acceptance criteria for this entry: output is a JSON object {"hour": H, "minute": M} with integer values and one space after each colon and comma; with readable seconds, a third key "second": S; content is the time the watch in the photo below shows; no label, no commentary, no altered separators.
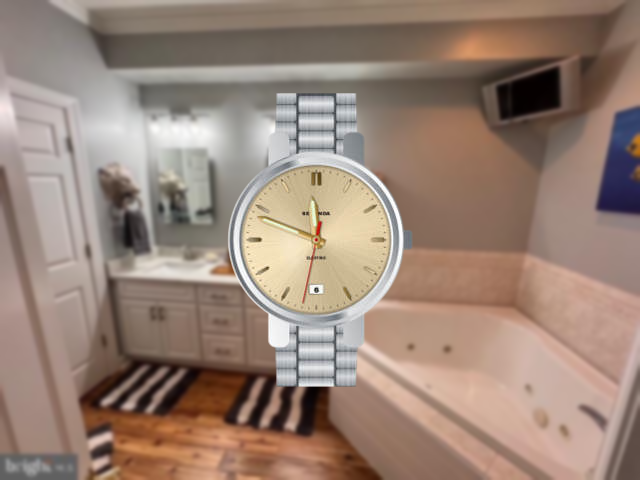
{"hour": 11, "minute": 48, "second": 32}
